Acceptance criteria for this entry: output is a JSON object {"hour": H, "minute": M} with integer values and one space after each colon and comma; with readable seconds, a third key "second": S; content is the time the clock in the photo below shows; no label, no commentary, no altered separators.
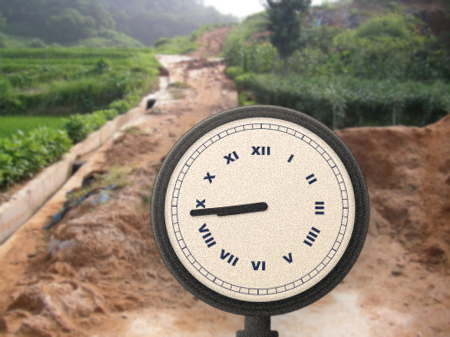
{"hour": 8, "minute": 44}
